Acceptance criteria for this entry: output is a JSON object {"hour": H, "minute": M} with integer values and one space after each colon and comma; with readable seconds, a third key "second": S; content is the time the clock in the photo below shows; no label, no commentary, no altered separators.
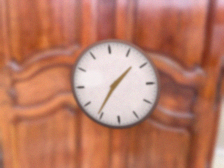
{"hour": 1, "minute": 36}
